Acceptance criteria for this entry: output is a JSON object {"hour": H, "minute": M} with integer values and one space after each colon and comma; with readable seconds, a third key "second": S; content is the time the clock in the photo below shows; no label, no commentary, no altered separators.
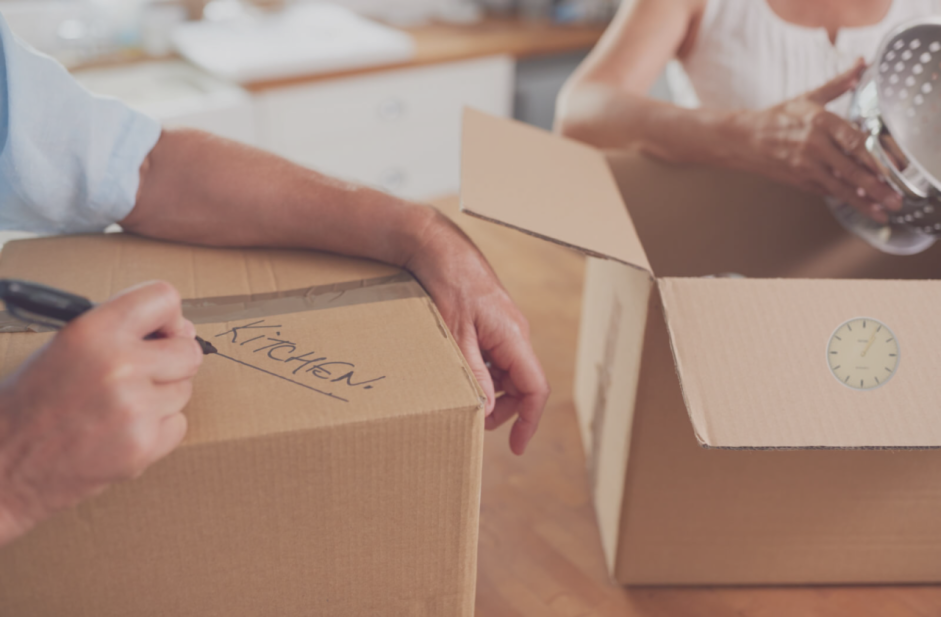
{"hour": 1, "minute": 4}
